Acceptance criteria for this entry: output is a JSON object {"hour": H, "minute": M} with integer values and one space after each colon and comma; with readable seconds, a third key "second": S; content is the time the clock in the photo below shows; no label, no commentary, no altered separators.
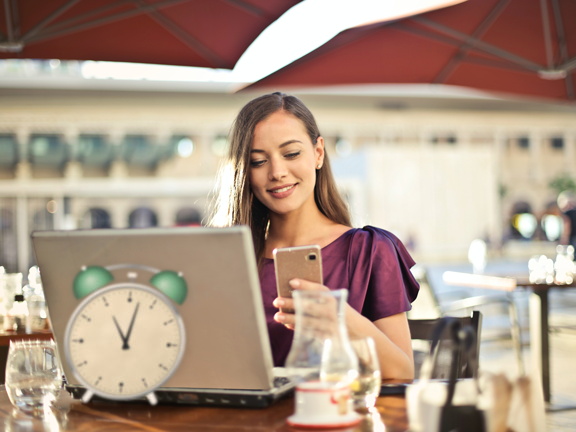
{"hour": 11, "minute": 2}
